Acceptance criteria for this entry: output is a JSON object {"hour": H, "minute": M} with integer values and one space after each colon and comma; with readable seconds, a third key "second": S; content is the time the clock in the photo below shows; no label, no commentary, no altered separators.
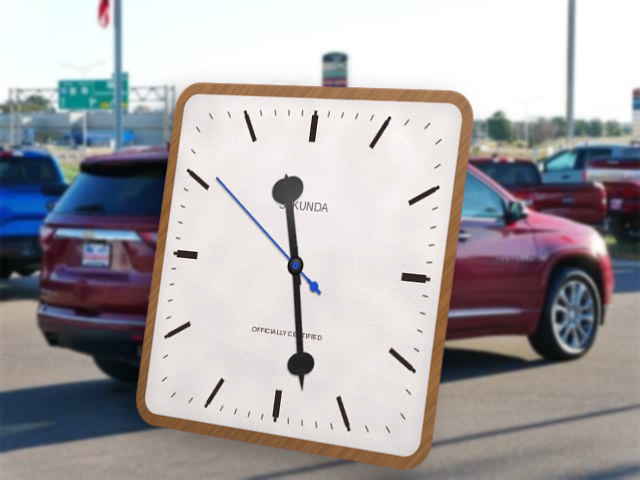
{"hour": 11, "minute": 27, "second": 51}
